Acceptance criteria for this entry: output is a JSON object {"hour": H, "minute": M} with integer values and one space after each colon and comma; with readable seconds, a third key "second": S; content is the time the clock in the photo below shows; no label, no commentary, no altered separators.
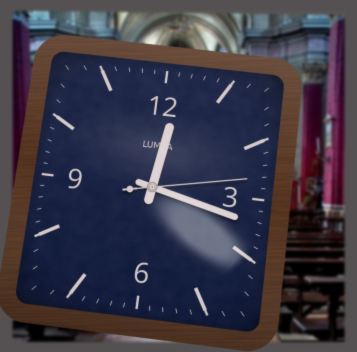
{"hour": 12, "minute": 17, "second": 13}
